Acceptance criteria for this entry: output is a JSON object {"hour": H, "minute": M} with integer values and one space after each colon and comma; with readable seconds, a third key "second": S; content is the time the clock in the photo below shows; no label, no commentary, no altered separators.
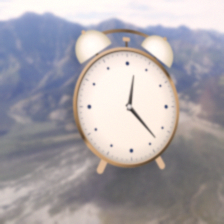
{"hour": 12, "minute": 23}
